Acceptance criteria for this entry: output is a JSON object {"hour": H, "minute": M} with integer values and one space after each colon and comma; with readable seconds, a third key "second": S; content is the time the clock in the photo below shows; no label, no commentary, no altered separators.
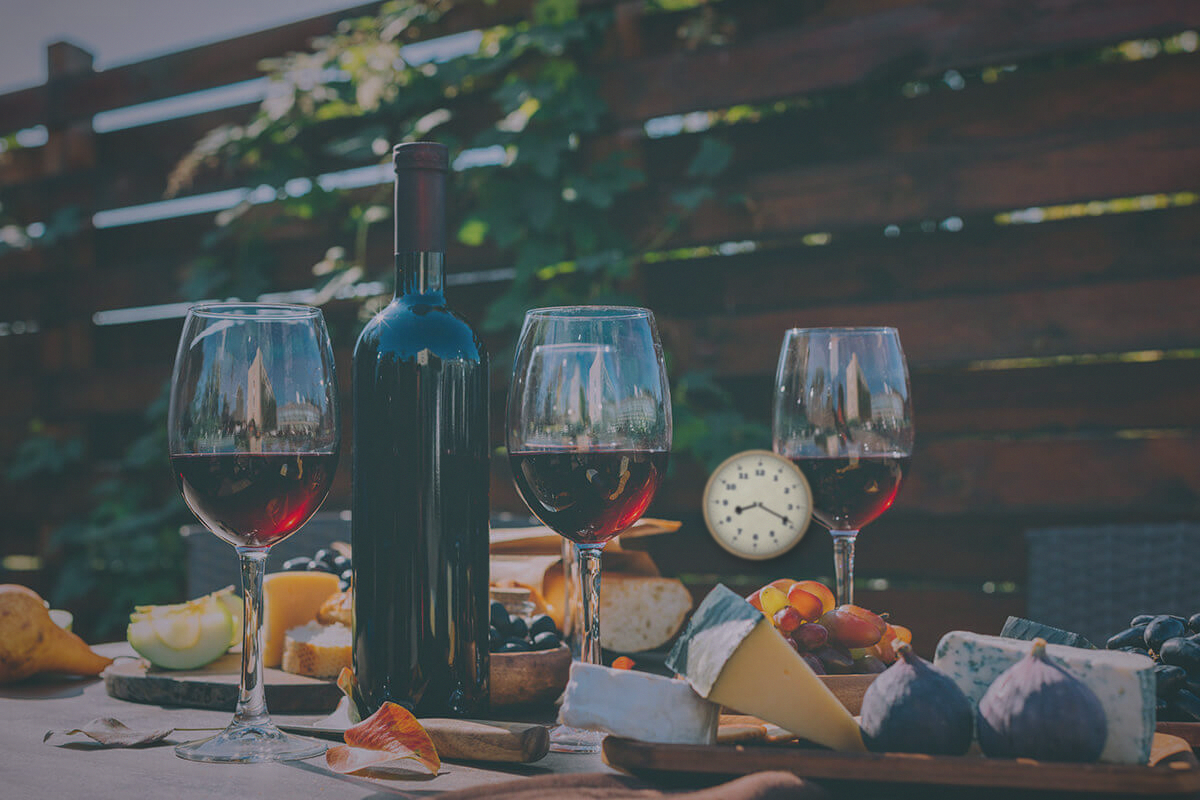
{"hour": 8, "minute": 19}
